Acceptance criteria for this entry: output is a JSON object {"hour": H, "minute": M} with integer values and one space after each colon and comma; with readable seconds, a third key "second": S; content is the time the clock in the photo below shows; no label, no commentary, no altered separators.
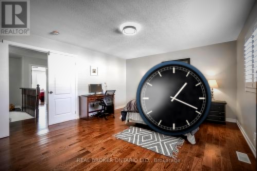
{"hour": 1, "minute": 19}
